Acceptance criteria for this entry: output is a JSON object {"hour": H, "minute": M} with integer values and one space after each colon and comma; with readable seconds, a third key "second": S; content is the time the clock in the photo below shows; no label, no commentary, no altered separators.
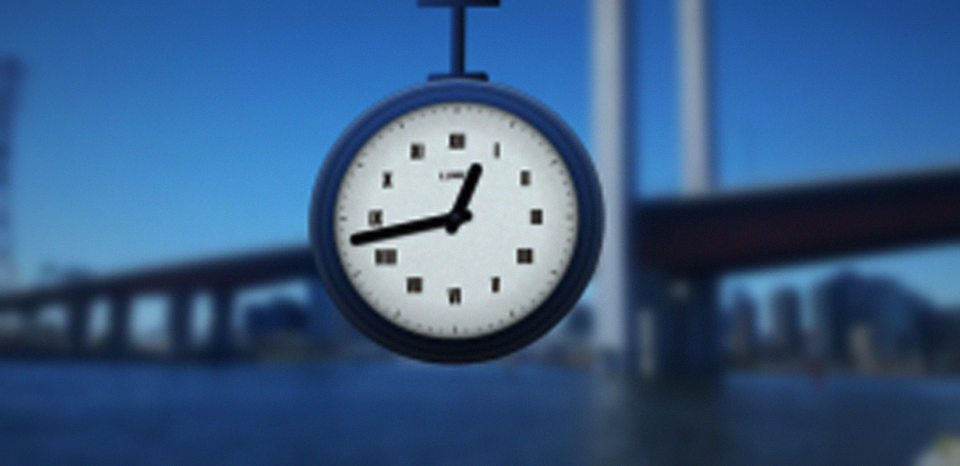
{"hour": 12, "minute": 43}
